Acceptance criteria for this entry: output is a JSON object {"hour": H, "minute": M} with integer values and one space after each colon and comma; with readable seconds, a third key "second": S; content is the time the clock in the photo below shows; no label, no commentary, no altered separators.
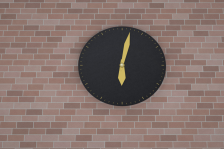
{"hour": 6, "minute": 2}
